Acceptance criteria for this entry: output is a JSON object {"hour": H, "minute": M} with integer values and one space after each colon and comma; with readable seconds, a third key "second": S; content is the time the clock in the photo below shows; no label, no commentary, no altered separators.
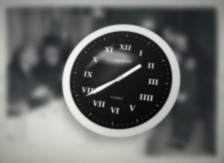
{"hour": 1, "minute": 39}
